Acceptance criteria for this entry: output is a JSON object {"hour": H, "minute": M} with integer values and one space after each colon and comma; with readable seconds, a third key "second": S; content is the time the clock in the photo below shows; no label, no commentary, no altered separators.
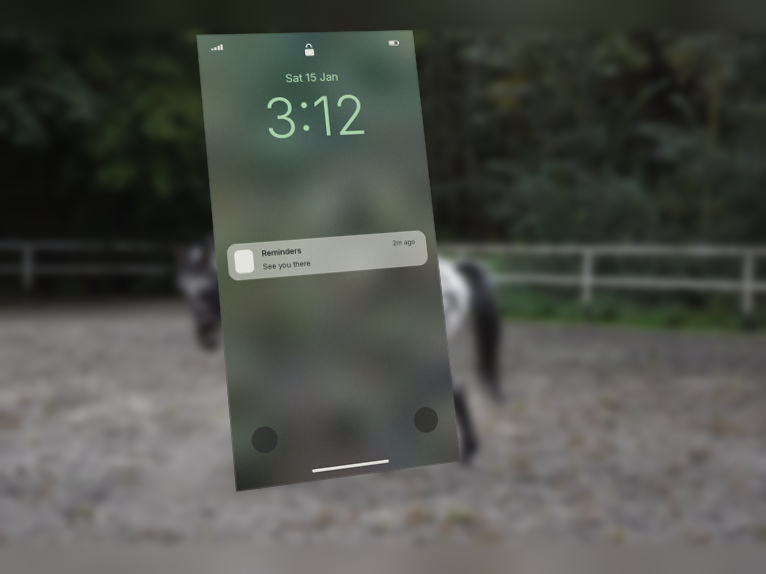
{"hour": 3, "minute": 12}
